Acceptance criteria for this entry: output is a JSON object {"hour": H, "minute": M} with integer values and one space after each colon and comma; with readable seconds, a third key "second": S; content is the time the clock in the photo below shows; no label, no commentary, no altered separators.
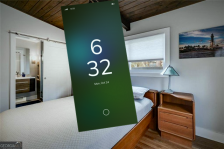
{"hour": 6, "minute": 32}
